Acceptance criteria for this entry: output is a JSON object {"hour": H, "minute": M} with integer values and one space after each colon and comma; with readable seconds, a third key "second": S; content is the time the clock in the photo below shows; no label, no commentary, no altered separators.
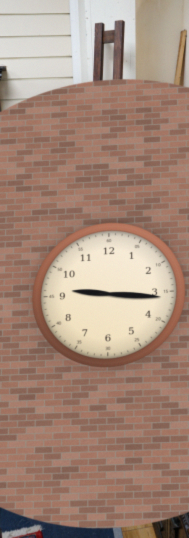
{"hour": 9, "minute": 16}
